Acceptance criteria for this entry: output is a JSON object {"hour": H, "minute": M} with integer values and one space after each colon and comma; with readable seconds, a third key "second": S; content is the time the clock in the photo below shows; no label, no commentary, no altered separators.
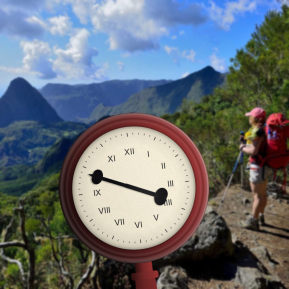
{"hour": 3, "minute": 49}
